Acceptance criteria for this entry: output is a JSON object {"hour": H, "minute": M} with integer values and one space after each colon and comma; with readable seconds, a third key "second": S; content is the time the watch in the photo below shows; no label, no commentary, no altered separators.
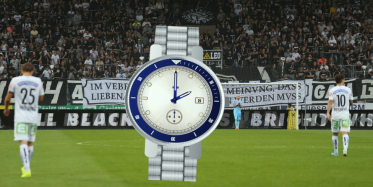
{"hour": 2, "minute": 0}
